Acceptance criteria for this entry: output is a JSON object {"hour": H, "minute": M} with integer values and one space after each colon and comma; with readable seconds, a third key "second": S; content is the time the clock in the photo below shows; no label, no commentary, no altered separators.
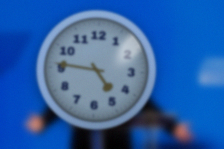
{"hour": 4, "minute": 46}
